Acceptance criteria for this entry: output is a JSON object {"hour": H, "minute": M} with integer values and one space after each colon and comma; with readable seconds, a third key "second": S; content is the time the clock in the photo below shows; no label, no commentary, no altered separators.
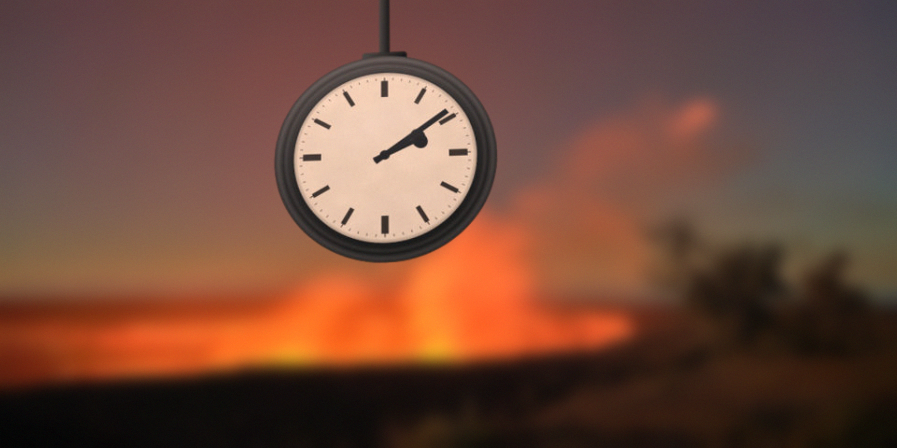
{"hour": 2, "minute": 9}
